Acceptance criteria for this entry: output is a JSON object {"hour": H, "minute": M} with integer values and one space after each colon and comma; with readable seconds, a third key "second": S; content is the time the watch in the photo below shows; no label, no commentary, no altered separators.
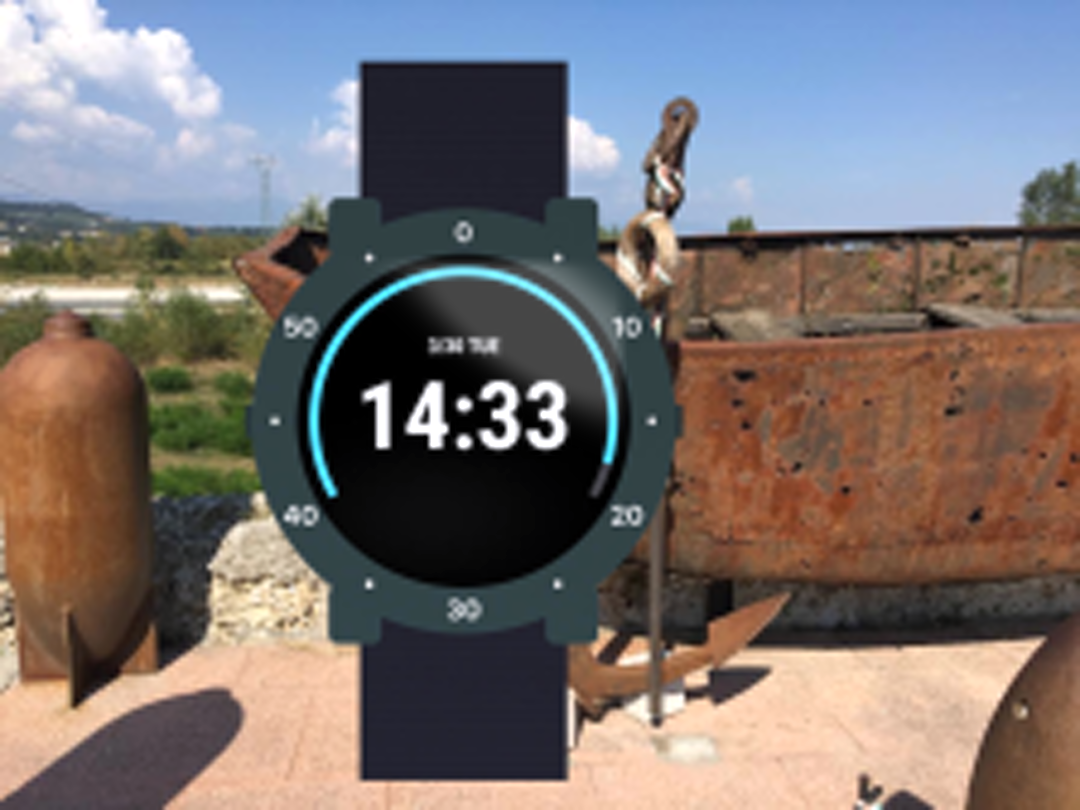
{"hour": 14, "minute": 33}
